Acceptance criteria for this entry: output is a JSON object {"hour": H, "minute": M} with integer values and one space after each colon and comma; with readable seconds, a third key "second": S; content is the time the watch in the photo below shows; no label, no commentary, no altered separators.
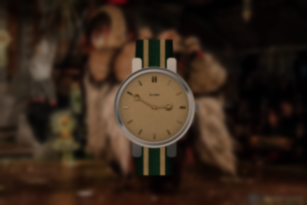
{"hour": 2, "minute": 50}
